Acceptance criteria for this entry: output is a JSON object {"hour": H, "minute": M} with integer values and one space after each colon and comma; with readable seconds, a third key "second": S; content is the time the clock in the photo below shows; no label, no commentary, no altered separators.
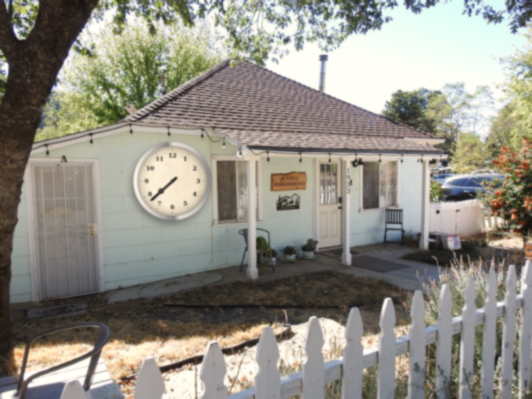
{"hour": 7, "minute": 38}
